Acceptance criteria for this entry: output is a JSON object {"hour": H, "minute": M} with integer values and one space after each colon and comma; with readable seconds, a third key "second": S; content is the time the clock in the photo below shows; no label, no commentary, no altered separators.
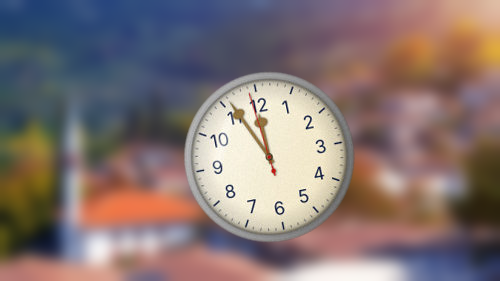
{"hour": 11, "minute": 55, "second": 59}
